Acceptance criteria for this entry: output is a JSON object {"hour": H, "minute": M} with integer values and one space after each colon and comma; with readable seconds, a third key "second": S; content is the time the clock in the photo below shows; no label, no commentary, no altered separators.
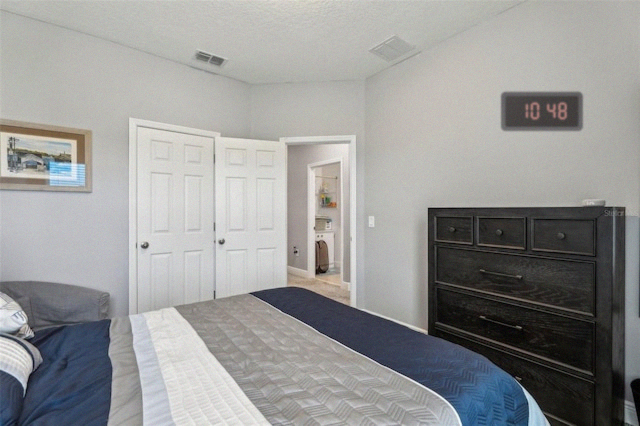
{"hour": 10, "minute": 48}
